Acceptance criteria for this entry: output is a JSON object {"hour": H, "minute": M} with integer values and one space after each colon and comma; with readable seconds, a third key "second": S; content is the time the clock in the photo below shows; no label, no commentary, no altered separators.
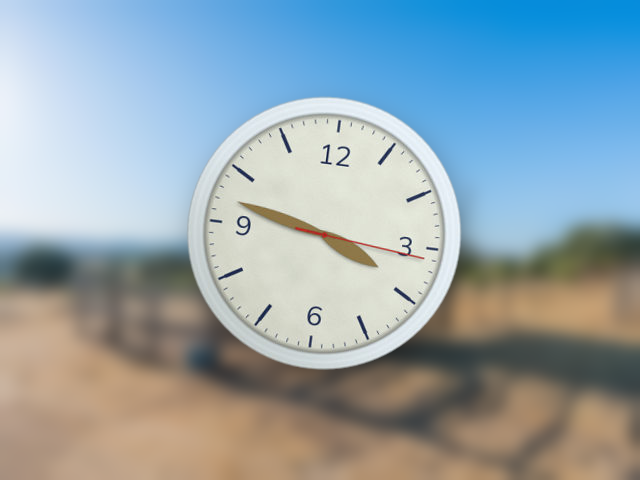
{"hour": 3, "minute": 47, "second": 16}
